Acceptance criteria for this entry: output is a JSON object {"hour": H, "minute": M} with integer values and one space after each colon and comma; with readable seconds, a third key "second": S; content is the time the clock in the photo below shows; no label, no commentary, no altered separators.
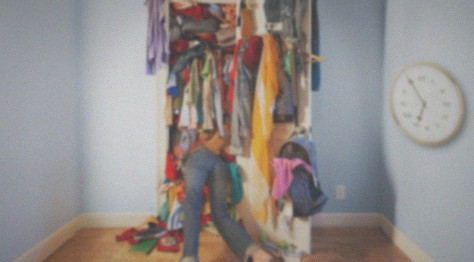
{"hour": 6, "minute": 55}
